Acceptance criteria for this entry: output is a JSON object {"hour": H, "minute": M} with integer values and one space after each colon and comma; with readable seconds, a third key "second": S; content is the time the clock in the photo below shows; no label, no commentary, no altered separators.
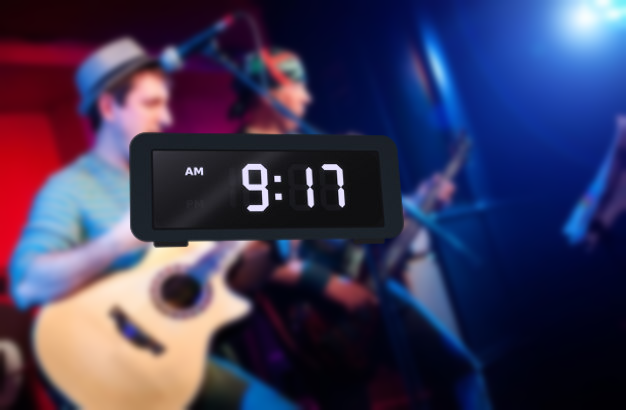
{"hour": 9, "minute": 17}
